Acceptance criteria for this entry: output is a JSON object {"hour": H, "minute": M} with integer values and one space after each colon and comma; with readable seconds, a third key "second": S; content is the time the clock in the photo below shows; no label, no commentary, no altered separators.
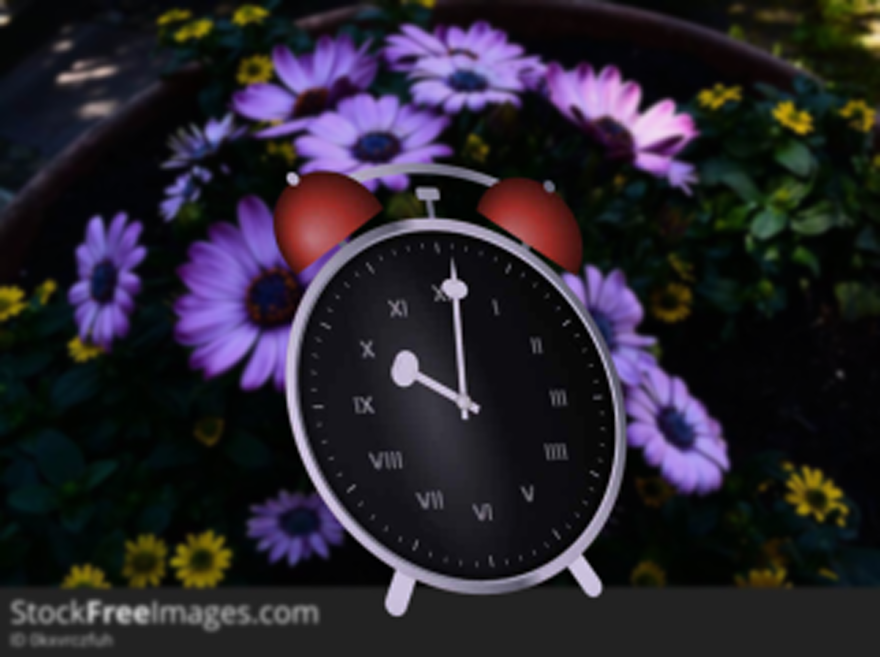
{"hour": 10, "minute": 1}
